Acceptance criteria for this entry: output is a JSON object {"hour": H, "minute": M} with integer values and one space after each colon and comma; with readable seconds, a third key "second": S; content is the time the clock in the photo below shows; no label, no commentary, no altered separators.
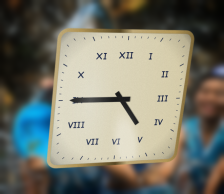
{"hour": 4, "minute": 45}
